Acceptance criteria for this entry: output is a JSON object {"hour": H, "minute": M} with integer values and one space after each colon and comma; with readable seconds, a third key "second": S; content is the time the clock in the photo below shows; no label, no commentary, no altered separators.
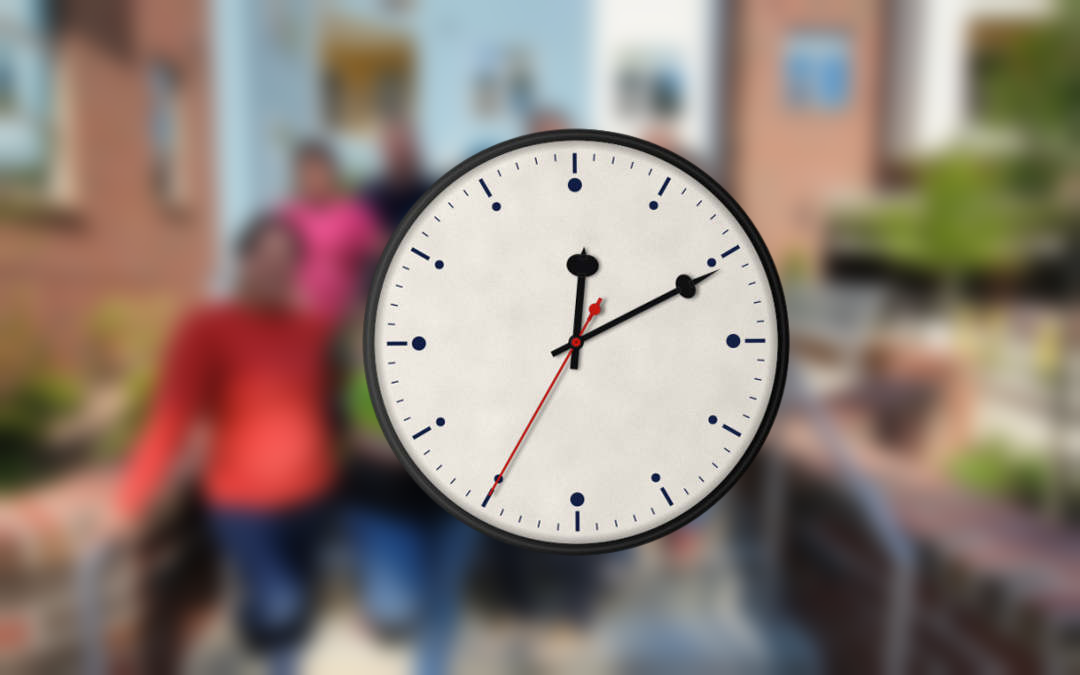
{"hour": 12, "minute": 10, "second": 35}
